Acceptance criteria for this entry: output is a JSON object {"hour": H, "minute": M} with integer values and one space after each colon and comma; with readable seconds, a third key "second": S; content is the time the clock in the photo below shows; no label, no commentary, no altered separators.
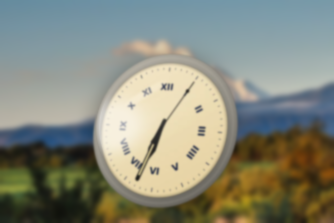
{"hour": 6, "minute": 33, "second": 5}
